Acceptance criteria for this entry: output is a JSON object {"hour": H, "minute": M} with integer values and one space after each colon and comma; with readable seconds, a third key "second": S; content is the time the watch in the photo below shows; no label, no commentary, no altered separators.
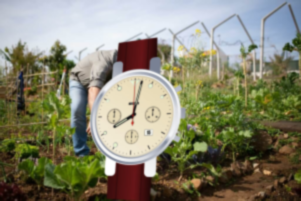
{"hour": 8, "minute": 2}
